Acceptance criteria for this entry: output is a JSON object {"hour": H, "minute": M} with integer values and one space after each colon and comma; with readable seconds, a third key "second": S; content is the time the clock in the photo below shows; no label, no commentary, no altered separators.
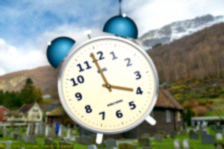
{"hour": 3, "minute": 59}
